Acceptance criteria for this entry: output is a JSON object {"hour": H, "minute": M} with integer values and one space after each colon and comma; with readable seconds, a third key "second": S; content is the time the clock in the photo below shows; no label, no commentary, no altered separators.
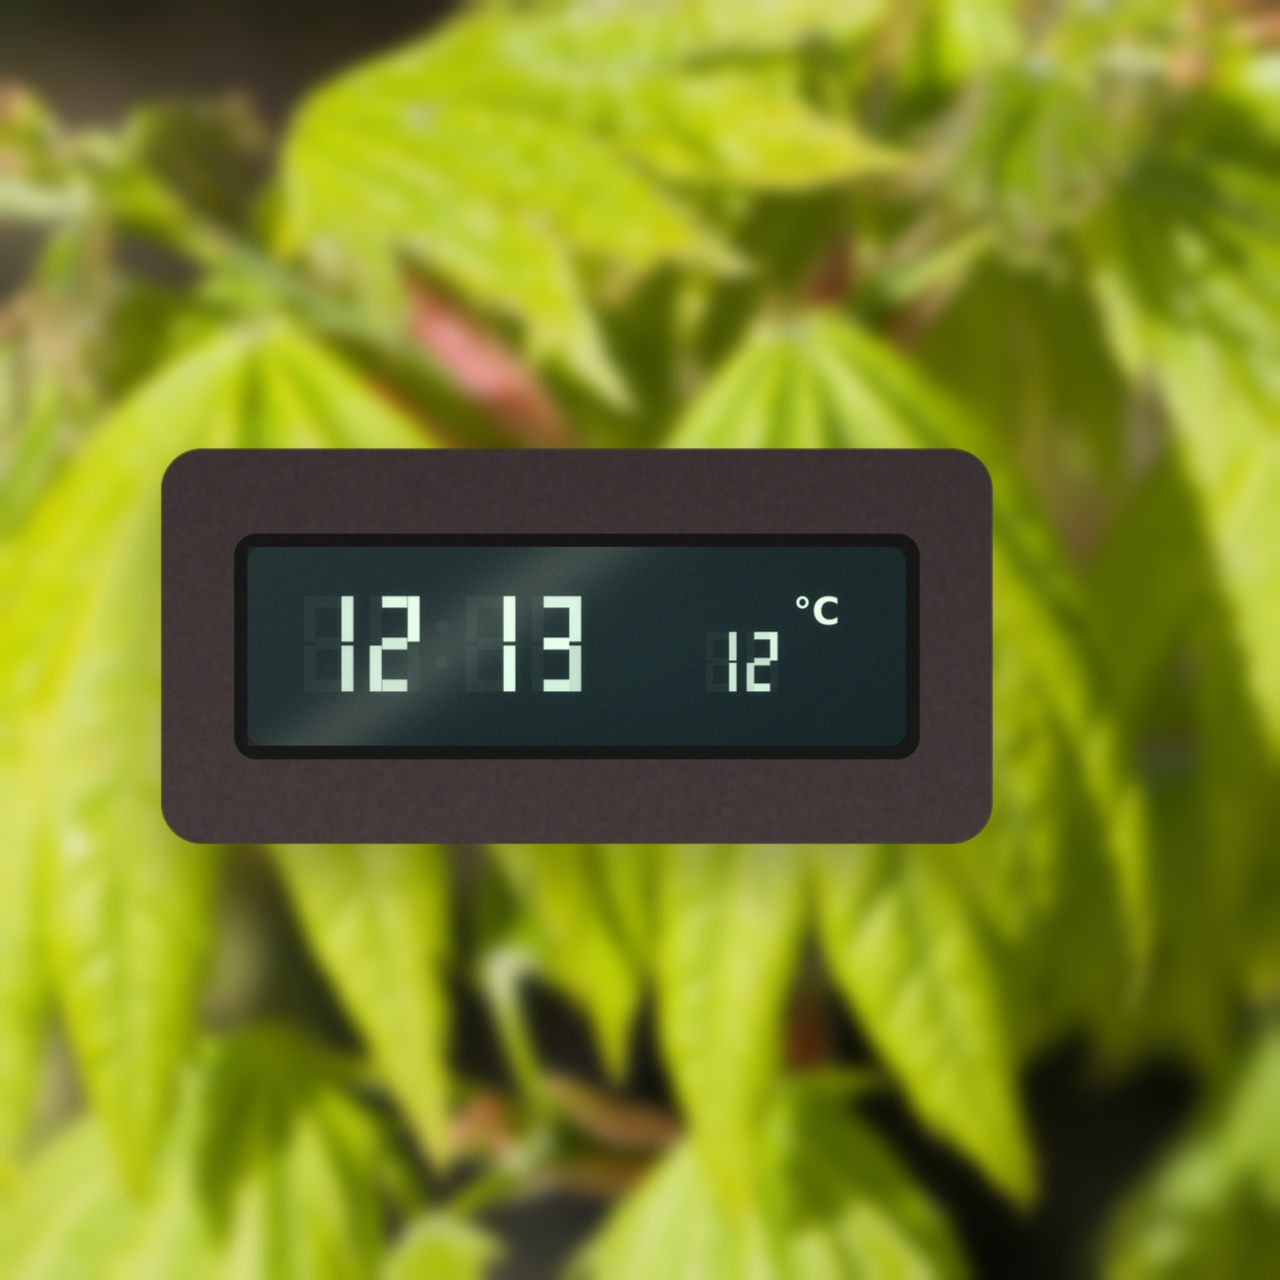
{"hour": 12, "minute": 13}
